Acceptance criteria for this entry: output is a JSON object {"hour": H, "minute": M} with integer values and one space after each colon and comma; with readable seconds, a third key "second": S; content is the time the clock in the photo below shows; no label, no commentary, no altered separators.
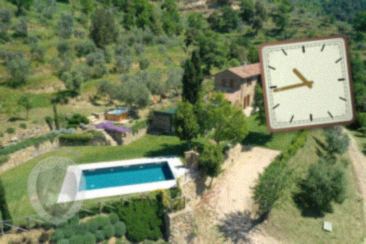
{"hour": 10, "minute": 44}
